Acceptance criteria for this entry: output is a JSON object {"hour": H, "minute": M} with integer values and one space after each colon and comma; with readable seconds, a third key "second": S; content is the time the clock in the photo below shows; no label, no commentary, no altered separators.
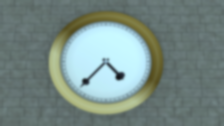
{"hour": 4, "minute": 37}
